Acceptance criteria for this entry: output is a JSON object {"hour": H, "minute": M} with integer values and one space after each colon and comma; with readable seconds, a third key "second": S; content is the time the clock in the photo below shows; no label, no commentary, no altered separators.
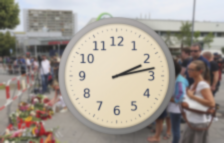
{"hour": 2, "minute": 13}
